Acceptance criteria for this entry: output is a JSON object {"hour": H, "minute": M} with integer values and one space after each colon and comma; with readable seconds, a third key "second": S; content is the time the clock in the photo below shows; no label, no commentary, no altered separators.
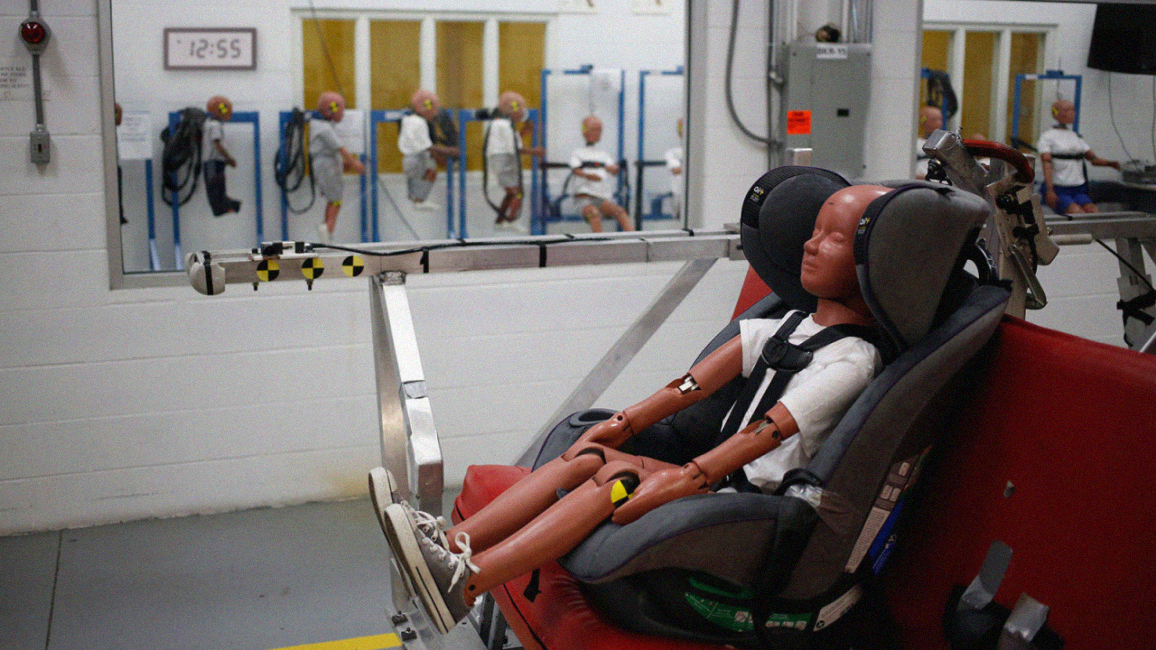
{"hour": 12, "minute": 55}
